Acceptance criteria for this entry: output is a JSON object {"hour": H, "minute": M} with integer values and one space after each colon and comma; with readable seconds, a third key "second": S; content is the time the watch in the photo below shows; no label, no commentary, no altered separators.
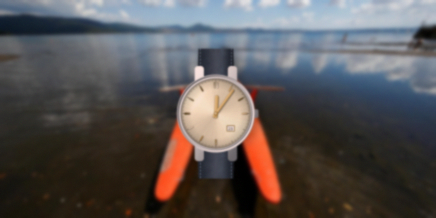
{"hour": 12, "minute": 6}
